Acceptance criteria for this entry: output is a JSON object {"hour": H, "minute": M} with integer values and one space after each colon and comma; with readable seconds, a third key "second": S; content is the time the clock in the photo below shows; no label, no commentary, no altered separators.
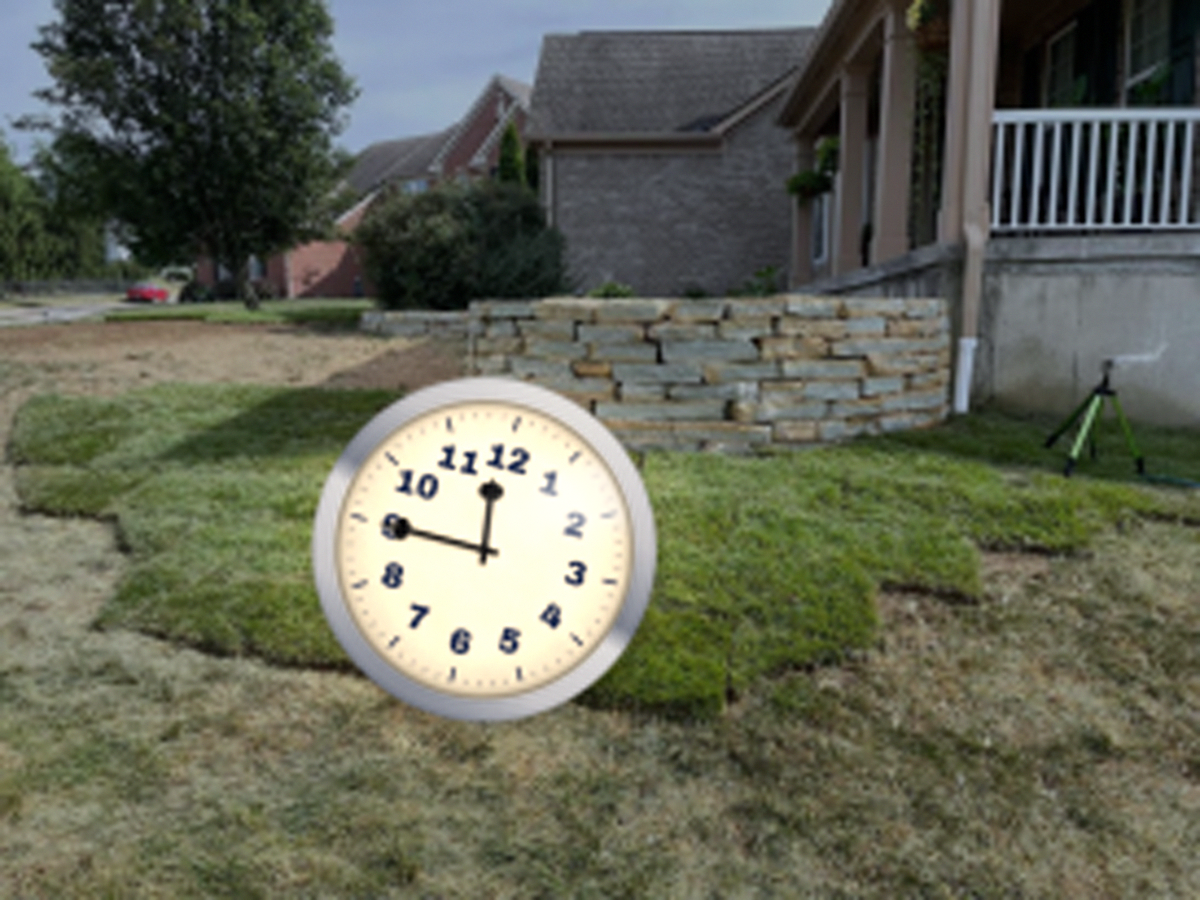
{"hour": 11, "minute": 45}
